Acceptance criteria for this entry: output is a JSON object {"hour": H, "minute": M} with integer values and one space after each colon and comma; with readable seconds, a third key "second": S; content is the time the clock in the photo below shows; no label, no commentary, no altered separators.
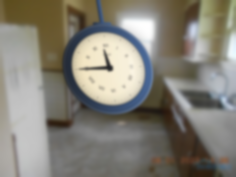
{"hour": 11, "minute": 45}
